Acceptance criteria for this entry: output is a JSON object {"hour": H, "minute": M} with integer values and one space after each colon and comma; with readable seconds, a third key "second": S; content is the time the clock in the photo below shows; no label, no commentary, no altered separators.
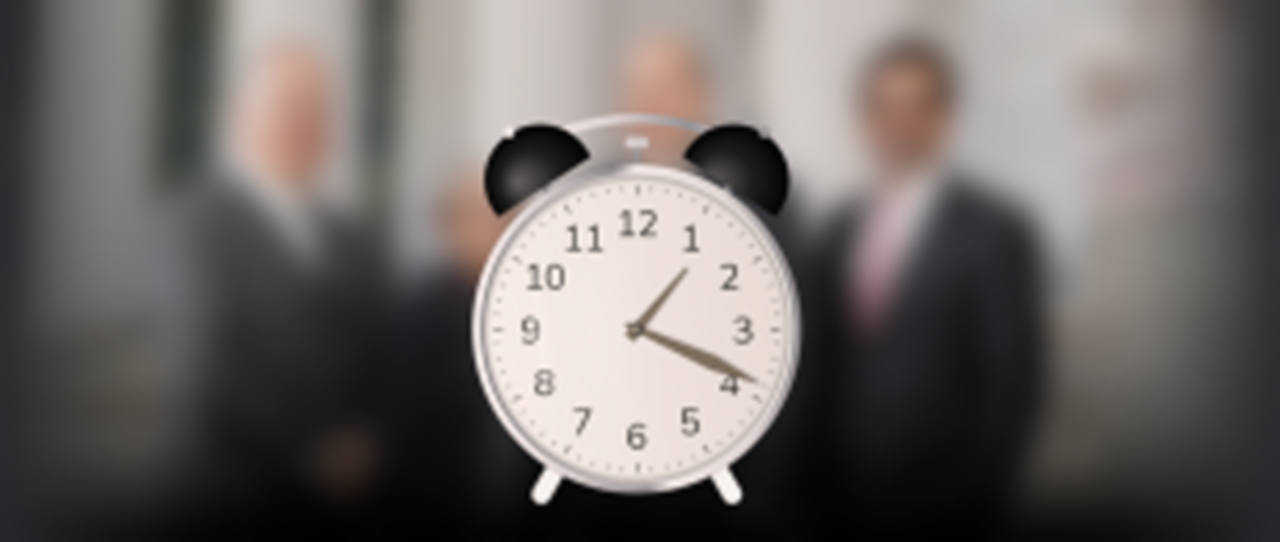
{"hour": 1, "minute": 19}
